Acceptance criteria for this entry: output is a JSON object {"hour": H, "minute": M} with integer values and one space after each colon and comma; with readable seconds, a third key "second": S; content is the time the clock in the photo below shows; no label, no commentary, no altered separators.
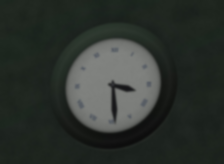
{"hour": 3, "minute": 29}
